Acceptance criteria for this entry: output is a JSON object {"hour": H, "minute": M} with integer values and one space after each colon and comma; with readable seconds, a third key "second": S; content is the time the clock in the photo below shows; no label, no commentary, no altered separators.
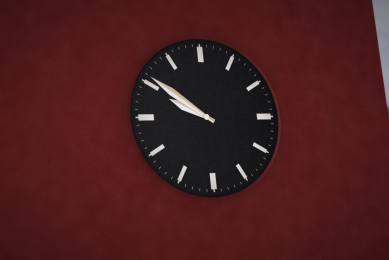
{"hour": 9, "minute": 51}
